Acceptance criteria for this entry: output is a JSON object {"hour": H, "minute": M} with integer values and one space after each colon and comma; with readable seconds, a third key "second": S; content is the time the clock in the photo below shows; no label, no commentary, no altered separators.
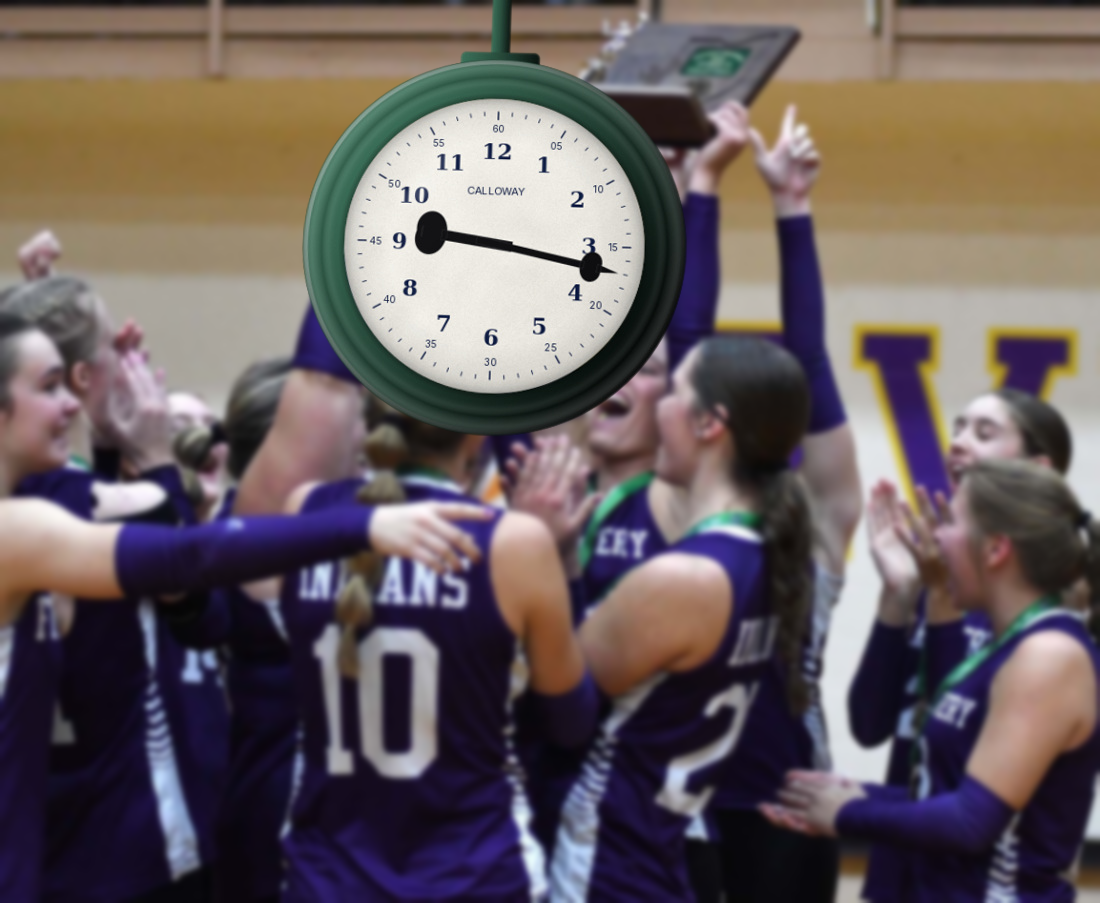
{"hour": 9, "minute": 17}
